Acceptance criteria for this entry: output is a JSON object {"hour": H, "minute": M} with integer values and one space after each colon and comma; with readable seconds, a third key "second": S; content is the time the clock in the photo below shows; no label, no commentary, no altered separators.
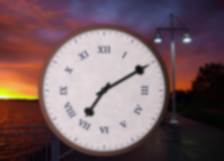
{"hour": 7, "minute": 10}
